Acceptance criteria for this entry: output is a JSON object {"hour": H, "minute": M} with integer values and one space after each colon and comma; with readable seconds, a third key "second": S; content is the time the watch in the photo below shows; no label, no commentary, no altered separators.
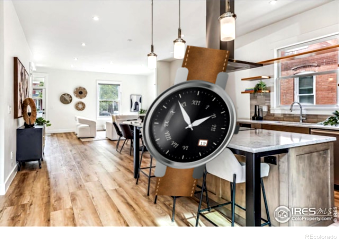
{"hour": 1, "minute": 54}
